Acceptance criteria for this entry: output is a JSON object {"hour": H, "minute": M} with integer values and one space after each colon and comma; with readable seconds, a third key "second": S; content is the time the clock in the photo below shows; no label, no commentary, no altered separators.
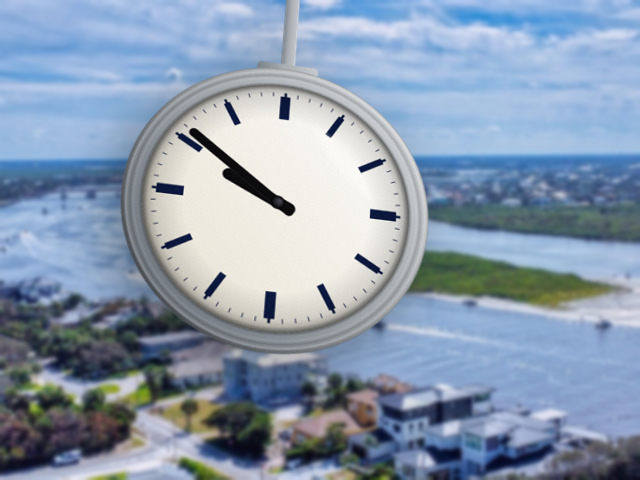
{"hour": 9, "minute": 51}
